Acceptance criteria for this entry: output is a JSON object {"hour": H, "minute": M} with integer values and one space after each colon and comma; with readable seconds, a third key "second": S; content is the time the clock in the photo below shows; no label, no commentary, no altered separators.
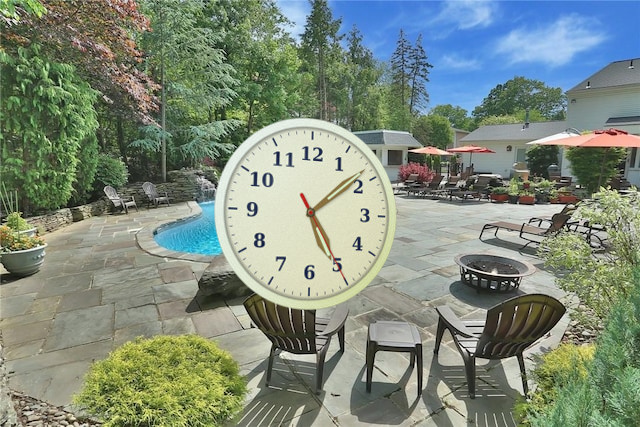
{"hour": 5, "minute": 8, "second": 25}
